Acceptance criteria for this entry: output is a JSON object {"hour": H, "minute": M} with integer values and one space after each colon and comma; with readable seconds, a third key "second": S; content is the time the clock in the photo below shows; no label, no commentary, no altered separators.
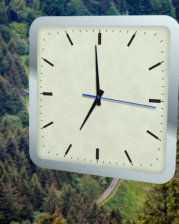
{"hour": 6, "minute": 59, "second": 16}
